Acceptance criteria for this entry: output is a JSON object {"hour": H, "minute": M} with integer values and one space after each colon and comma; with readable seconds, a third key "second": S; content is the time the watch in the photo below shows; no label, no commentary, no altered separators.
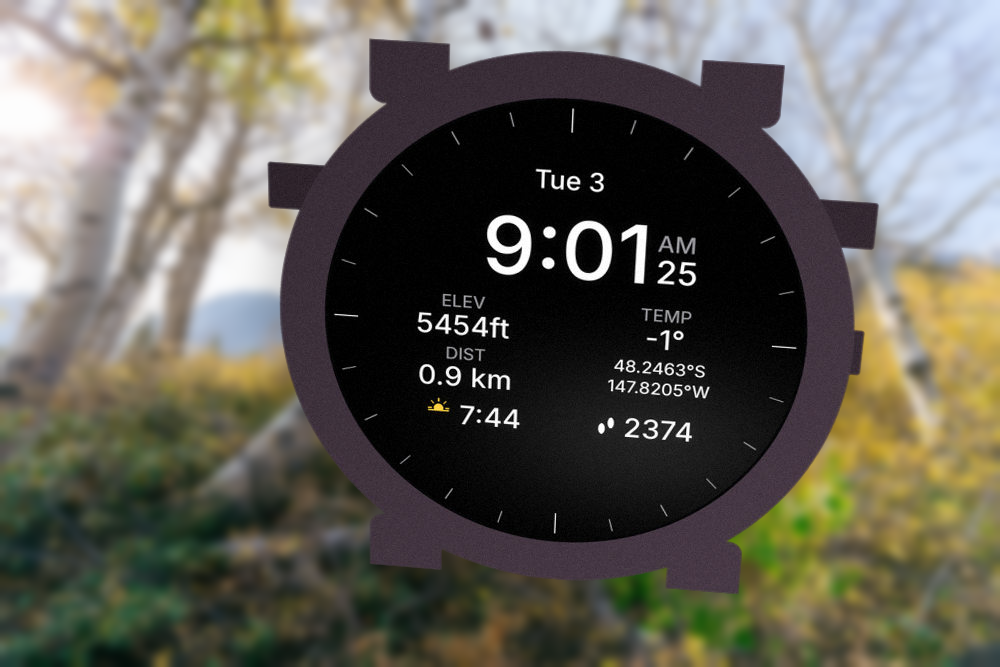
{"hour": 9, "minute": 1, "second": 25}
